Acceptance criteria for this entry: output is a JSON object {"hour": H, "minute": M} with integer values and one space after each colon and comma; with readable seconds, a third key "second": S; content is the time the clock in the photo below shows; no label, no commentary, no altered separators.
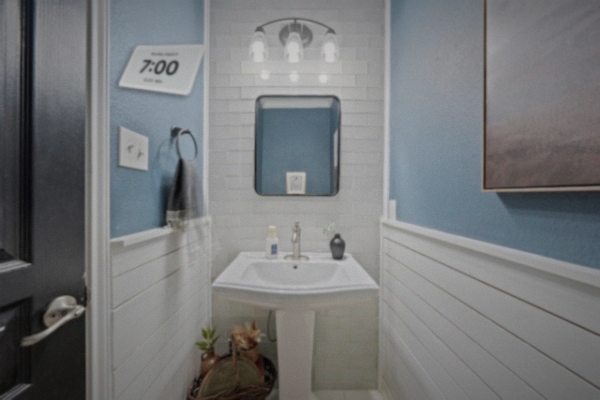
{"hour": 7, "minute": 0}
